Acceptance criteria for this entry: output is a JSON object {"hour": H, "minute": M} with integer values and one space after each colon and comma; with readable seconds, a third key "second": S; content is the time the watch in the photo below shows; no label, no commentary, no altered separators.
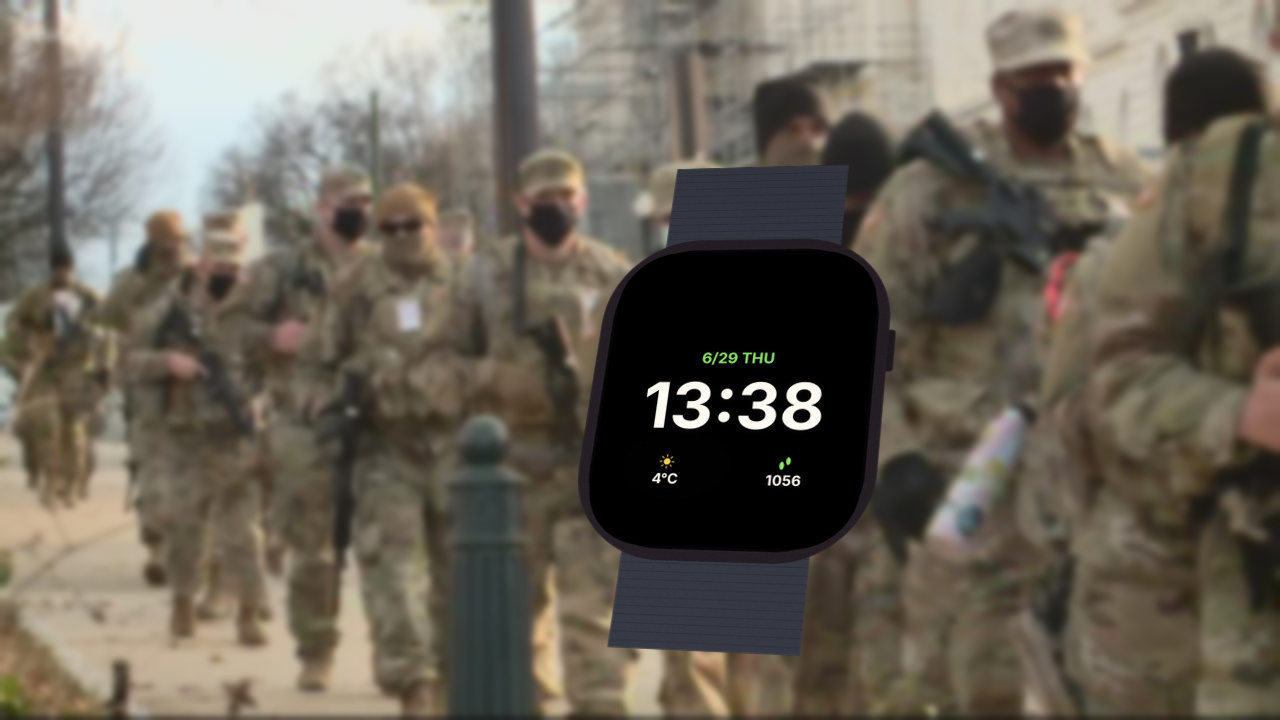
{"hour": 13, "minute": 38}
